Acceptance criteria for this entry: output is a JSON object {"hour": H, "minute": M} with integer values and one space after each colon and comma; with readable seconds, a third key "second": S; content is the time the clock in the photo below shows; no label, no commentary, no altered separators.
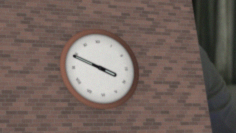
{"hour": 3, "minute": 49}
